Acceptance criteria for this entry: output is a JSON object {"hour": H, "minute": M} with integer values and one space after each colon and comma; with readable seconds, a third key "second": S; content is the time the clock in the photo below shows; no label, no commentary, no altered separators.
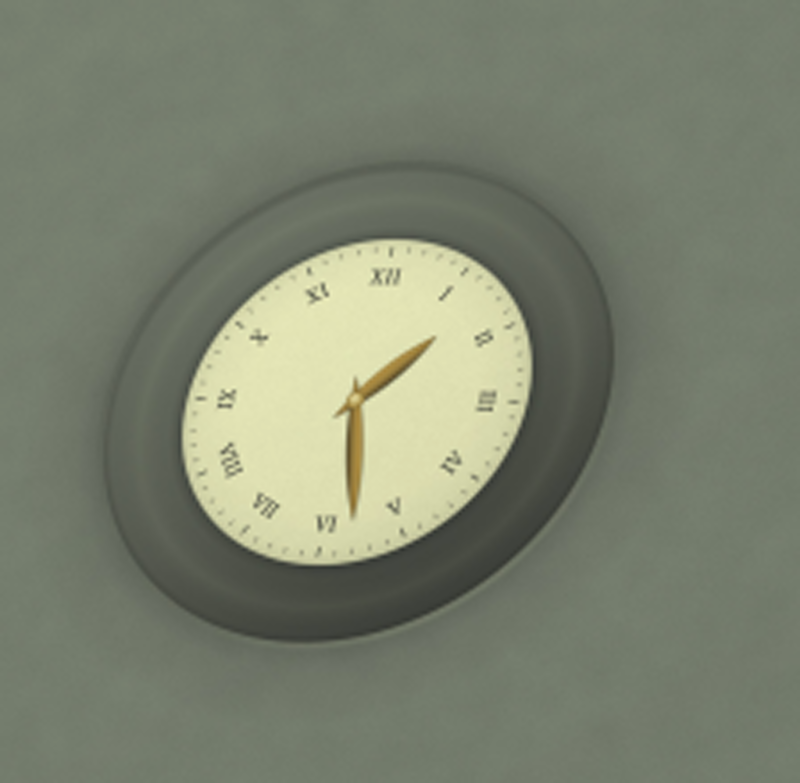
{"hour": 1, "minute": 28}
